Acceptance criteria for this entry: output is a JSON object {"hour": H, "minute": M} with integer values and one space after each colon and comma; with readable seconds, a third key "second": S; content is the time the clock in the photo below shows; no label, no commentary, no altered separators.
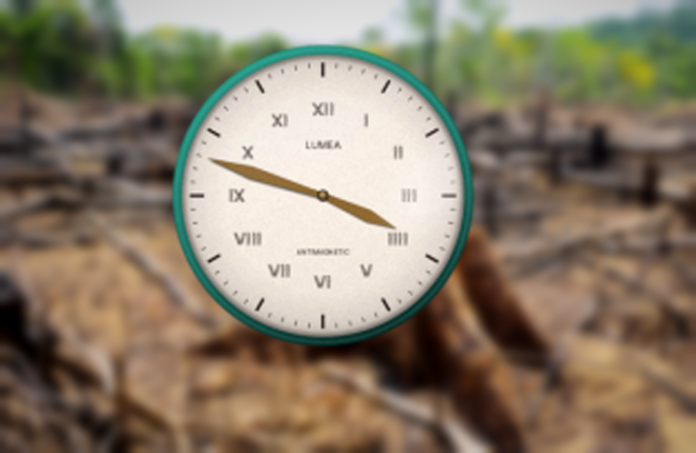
{"hour": 3, "minute": 48}
